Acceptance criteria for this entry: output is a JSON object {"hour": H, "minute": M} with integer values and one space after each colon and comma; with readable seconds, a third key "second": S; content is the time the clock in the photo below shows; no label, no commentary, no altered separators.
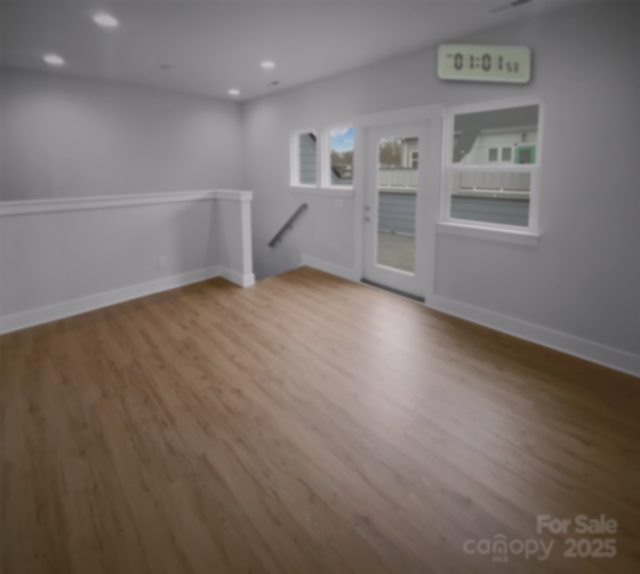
{"hour": 1, "minute": 1}
